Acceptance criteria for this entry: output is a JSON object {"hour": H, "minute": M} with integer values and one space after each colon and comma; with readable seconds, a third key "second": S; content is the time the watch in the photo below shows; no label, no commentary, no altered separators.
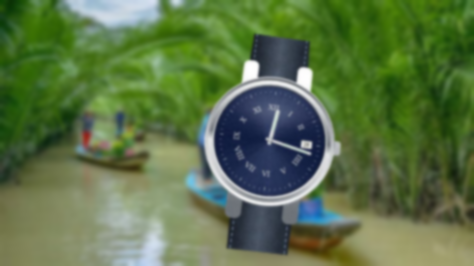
{"hour": 12, "minute": 17}
